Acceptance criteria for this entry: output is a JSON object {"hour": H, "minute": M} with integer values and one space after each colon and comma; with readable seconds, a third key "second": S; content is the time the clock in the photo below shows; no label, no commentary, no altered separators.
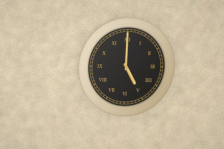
{"hour": 5, "minute": 0}
